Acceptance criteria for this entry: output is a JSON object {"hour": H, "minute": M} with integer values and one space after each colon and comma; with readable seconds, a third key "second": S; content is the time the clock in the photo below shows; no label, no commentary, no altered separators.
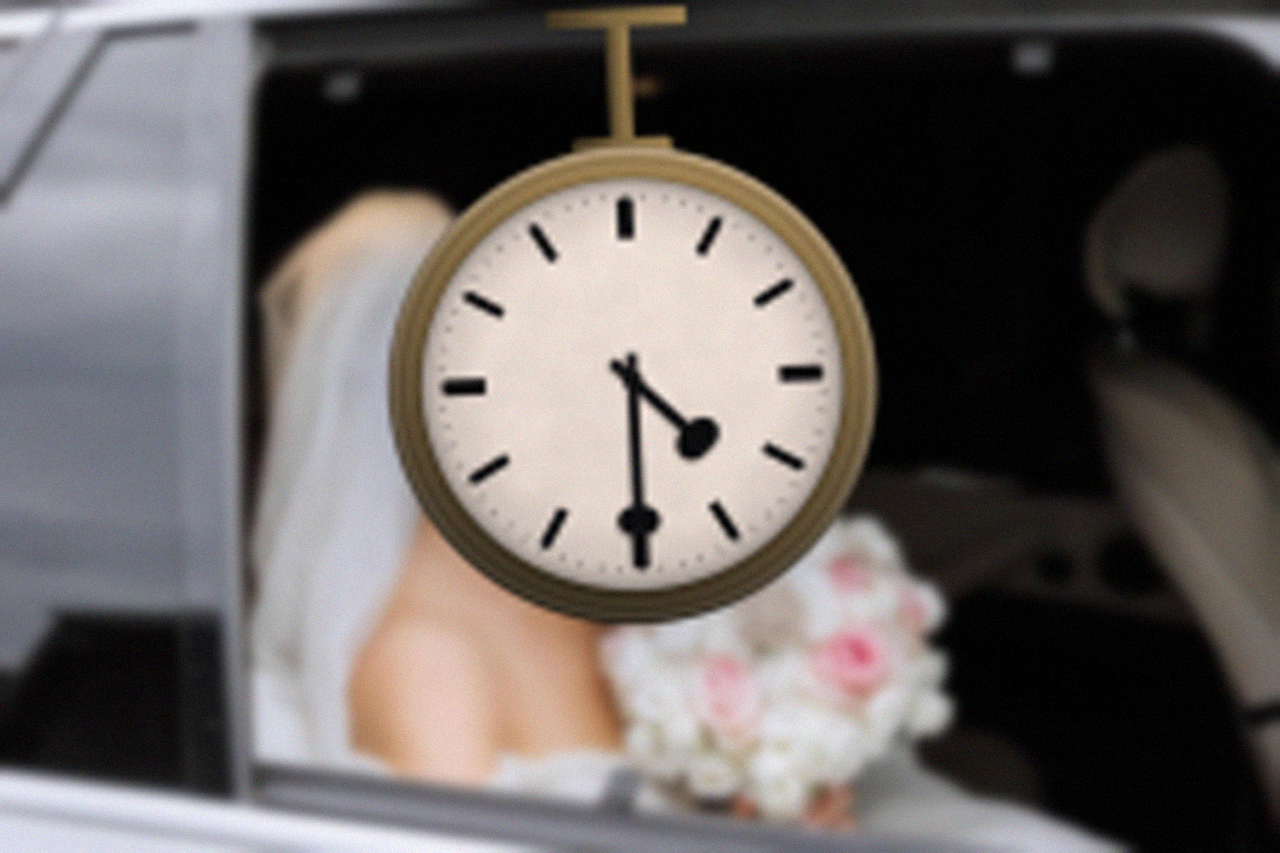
{"hour": 4, "minute": 30}
